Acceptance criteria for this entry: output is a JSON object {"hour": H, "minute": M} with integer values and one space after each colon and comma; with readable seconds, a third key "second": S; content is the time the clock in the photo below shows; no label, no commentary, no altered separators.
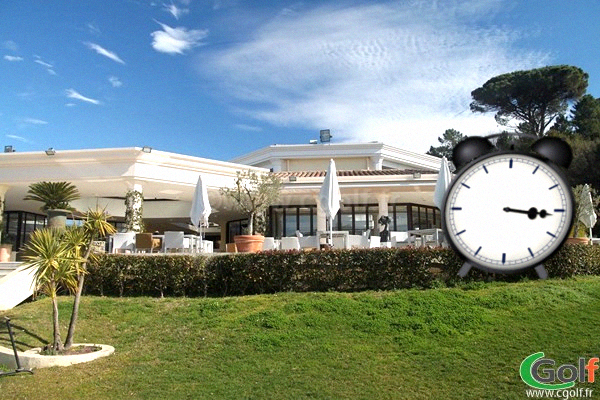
{"hour": 3, "minute": 16}
